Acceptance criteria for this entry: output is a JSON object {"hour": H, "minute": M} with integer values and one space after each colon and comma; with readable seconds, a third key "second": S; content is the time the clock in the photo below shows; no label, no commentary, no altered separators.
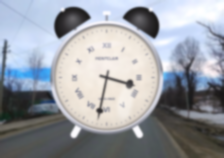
{"hour": 3, "minute": 32}
